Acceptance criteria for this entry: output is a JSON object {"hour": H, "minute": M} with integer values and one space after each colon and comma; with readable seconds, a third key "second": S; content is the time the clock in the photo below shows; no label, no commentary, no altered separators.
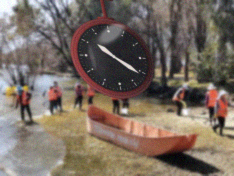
{"hour": 10, "minute": 21}
